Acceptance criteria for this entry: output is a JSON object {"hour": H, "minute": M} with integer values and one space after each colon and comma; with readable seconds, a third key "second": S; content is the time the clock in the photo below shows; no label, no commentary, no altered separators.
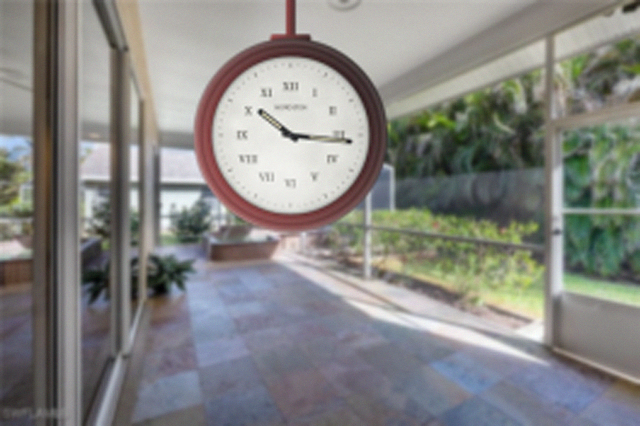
{"hour": 10, "minute": 16}
